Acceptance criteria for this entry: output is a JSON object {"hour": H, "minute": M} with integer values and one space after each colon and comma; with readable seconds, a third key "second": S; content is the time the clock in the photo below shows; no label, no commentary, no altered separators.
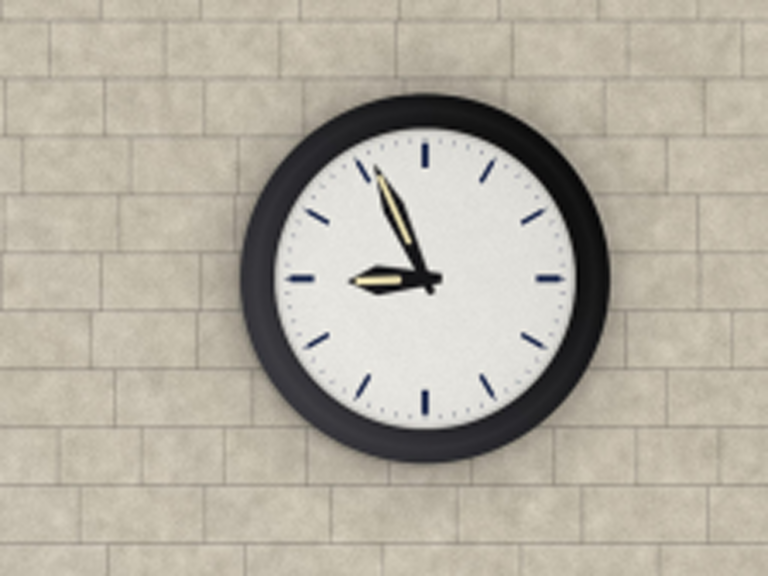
{"hour": 8, "minute": 56}
